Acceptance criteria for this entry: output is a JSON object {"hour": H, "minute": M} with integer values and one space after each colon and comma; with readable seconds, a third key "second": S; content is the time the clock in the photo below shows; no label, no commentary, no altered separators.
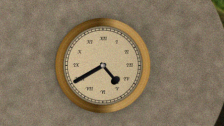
{"hour": 4, "minute": 40}
